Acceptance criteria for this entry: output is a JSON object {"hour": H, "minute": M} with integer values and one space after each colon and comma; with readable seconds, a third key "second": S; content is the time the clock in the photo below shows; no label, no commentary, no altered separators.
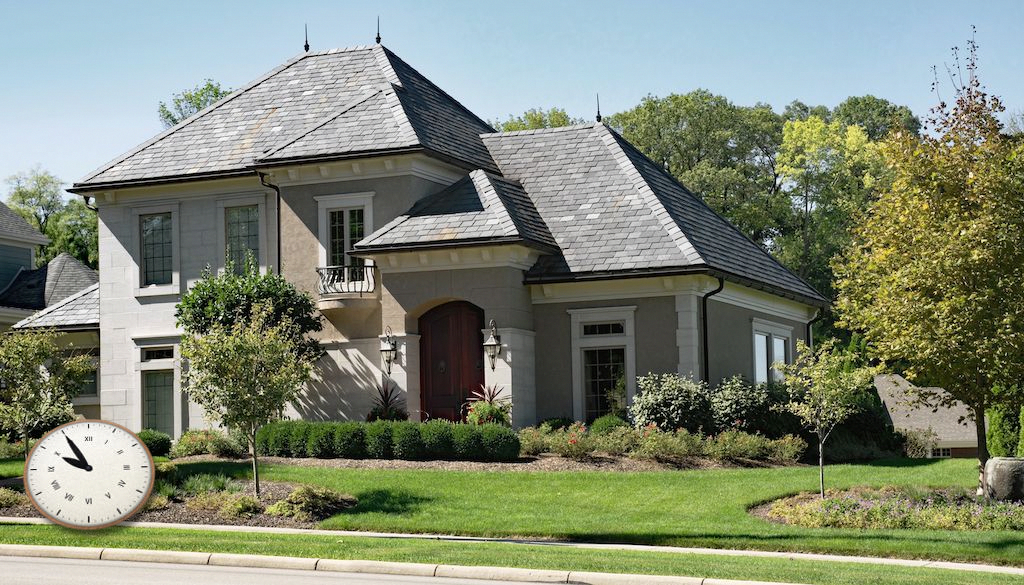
{"hour": 9, "minute": 55}
